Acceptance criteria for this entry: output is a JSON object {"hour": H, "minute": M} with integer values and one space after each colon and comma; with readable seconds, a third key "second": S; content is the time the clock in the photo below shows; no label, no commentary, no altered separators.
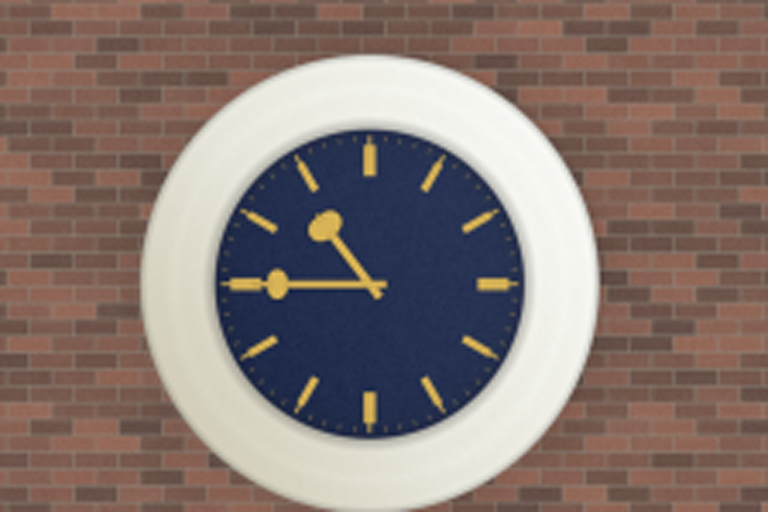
{"hour": 10, "minute": 45}
